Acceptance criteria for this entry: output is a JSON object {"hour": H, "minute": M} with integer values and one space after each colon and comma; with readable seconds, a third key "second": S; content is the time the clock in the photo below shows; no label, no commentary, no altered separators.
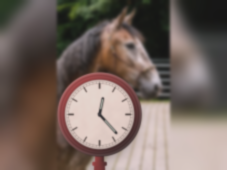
{"hour": 12, "minute": 23}
